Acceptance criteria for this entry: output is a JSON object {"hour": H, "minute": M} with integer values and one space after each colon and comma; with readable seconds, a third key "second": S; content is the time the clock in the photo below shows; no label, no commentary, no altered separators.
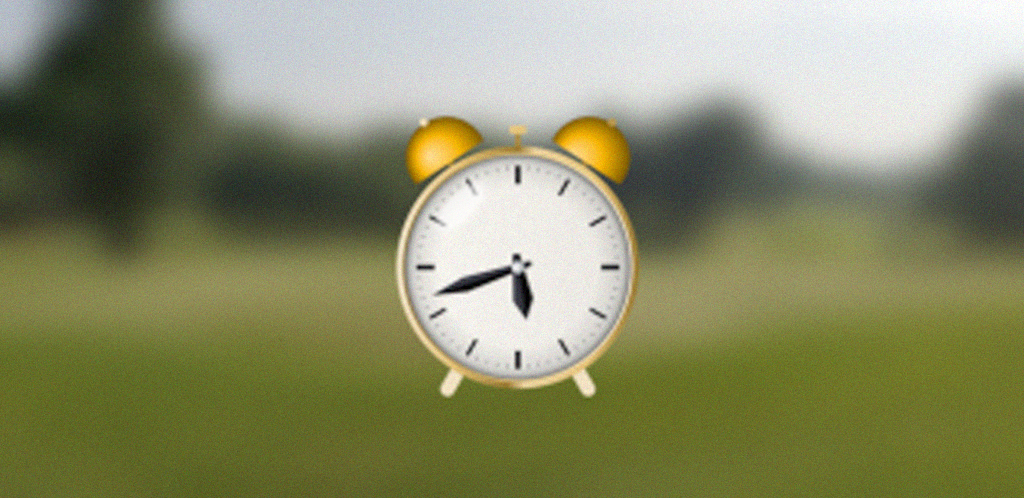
{"hour": 5, "minute": 42}
